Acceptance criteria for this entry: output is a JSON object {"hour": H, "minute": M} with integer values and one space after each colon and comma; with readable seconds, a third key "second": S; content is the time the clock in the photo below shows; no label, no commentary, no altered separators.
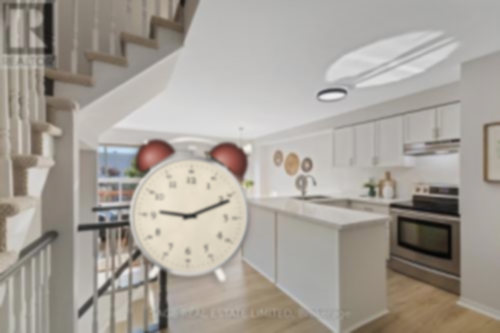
{"hour": 9, "minute": 11}
